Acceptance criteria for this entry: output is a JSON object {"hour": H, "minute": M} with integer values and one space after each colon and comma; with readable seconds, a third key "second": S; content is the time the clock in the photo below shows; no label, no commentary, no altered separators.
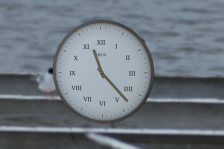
{"hour": 11, "minute": 23}
